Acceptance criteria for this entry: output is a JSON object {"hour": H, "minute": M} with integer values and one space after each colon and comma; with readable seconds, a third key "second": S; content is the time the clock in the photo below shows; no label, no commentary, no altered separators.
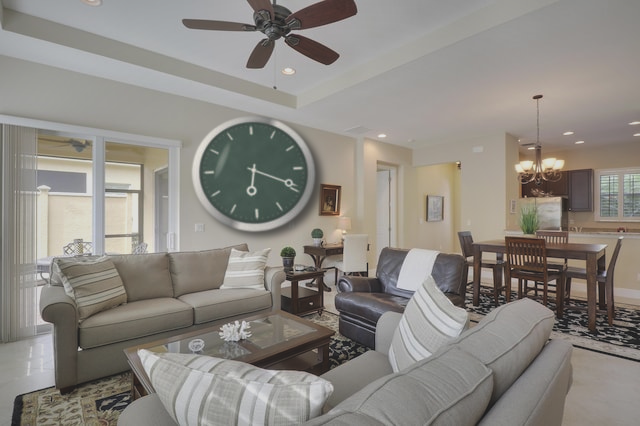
{"hour": 6, "minute": 19}
